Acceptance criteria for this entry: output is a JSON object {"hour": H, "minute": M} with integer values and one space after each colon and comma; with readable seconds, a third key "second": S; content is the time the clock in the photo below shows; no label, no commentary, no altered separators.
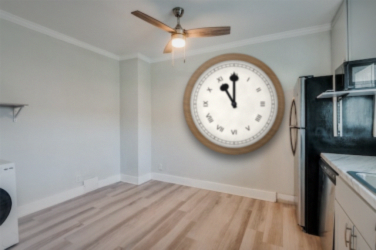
{"hour": 11, "minute": 0}
